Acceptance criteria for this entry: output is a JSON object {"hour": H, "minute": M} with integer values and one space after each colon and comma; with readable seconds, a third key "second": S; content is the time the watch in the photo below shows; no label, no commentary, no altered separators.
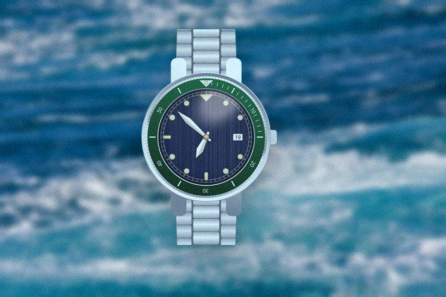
{"hour": 6, "minute": 52}
